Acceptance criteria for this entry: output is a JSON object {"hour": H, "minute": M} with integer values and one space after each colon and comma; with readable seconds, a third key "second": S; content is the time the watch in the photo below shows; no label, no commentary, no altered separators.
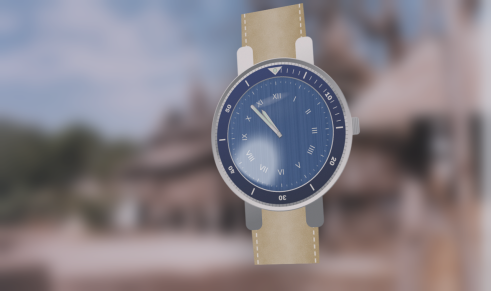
{"hour": 10, "minute": 53}
